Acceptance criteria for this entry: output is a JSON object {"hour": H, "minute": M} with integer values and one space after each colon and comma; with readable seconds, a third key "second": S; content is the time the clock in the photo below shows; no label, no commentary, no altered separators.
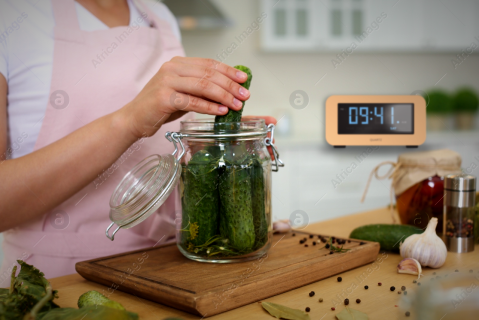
{"hour": 9, "minute": 41}
